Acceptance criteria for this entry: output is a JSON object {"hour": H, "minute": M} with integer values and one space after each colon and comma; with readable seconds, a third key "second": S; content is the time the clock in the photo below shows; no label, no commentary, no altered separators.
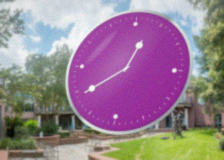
{"hour": 12, "minute": 39}
